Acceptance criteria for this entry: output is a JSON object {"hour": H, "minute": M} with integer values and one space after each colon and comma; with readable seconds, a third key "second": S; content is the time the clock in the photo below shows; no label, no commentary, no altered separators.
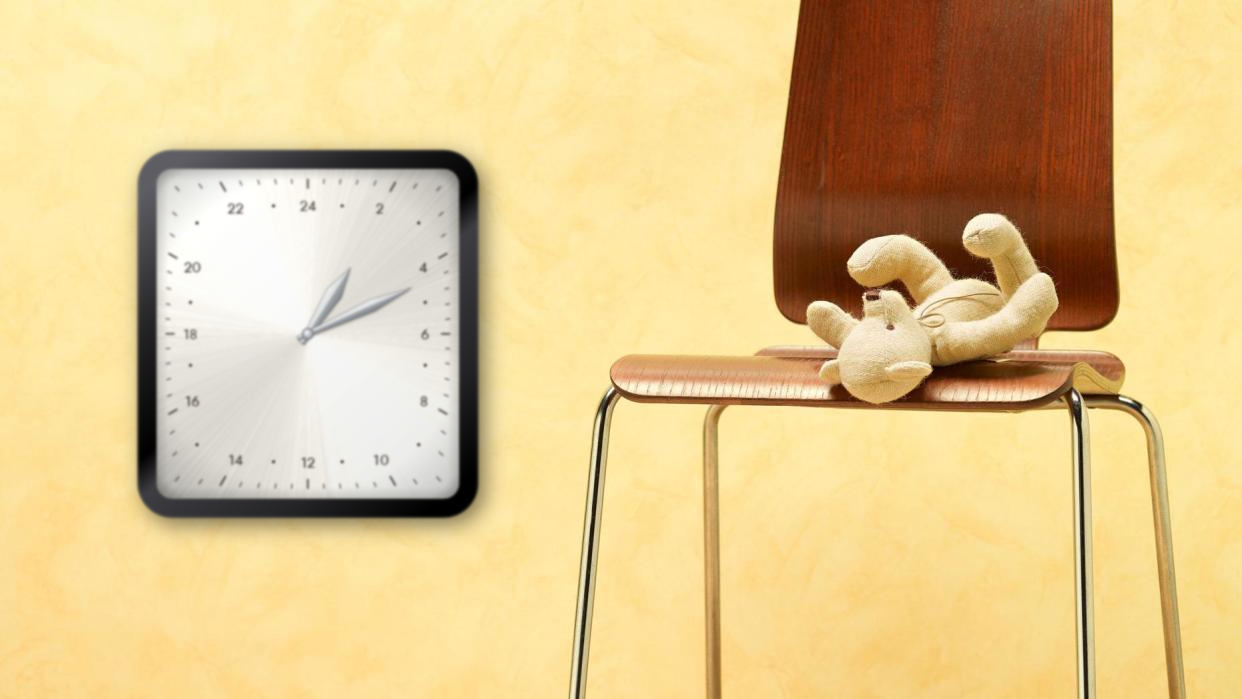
{"hour": 2, "minute": 11}
